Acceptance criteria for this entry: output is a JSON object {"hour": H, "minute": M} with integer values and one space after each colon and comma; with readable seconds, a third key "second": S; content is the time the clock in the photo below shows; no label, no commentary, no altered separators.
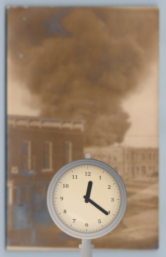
{"hour": 12, "minute": 21}
